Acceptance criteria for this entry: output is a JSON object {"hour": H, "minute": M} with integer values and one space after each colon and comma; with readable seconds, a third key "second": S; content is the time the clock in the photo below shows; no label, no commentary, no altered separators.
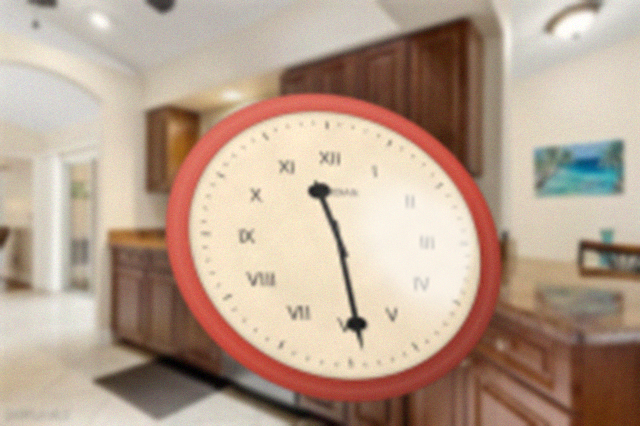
{"hour": 11, "minute": 29}
